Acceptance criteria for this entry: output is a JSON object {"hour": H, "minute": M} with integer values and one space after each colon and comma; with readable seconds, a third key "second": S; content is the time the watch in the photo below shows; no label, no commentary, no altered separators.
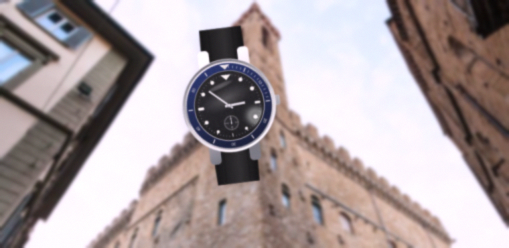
{"hour": 2, "minute": 52}
